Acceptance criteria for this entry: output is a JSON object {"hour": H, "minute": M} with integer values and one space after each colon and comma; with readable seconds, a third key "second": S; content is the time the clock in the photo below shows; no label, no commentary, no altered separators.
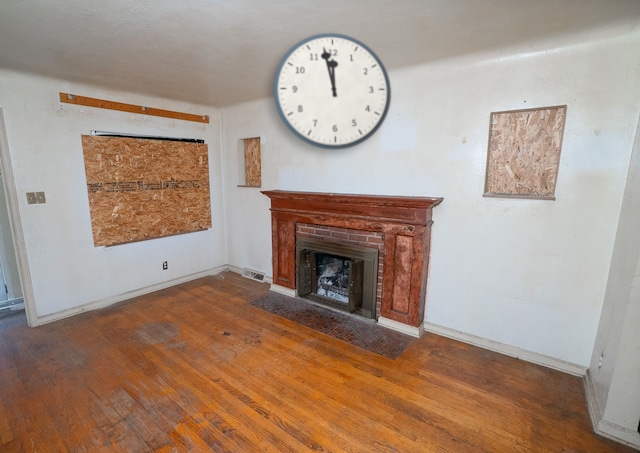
{"hour": 11, "minute": 58}
